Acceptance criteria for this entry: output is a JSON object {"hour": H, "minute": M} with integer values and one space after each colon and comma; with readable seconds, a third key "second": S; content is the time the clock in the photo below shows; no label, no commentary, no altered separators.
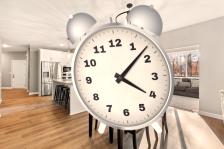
{"hour": 4, "minute": 8}
